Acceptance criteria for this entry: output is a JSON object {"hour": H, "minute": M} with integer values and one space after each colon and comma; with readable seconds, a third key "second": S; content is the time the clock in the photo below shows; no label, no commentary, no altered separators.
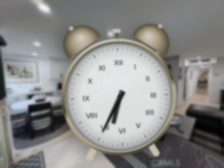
{"hour": 6, "minute": 35}
